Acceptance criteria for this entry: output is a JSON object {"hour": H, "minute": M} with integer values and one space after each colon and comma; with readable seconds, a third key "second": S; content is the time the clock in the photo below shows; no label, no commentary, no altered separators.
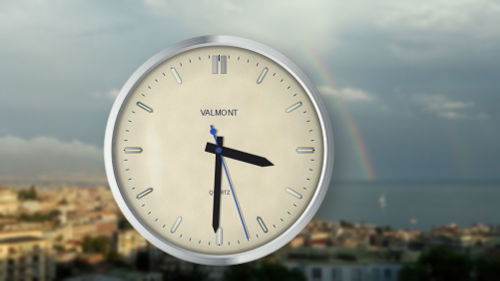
{"hour": 3, "minute": 30, "second": 27}
